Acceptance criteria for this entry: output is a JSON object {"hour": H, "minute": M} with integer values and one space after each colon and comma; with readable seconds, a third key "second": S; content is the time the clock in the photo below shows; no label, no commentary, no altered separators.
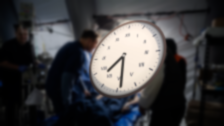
{"hour": 7, "minute": 29}
